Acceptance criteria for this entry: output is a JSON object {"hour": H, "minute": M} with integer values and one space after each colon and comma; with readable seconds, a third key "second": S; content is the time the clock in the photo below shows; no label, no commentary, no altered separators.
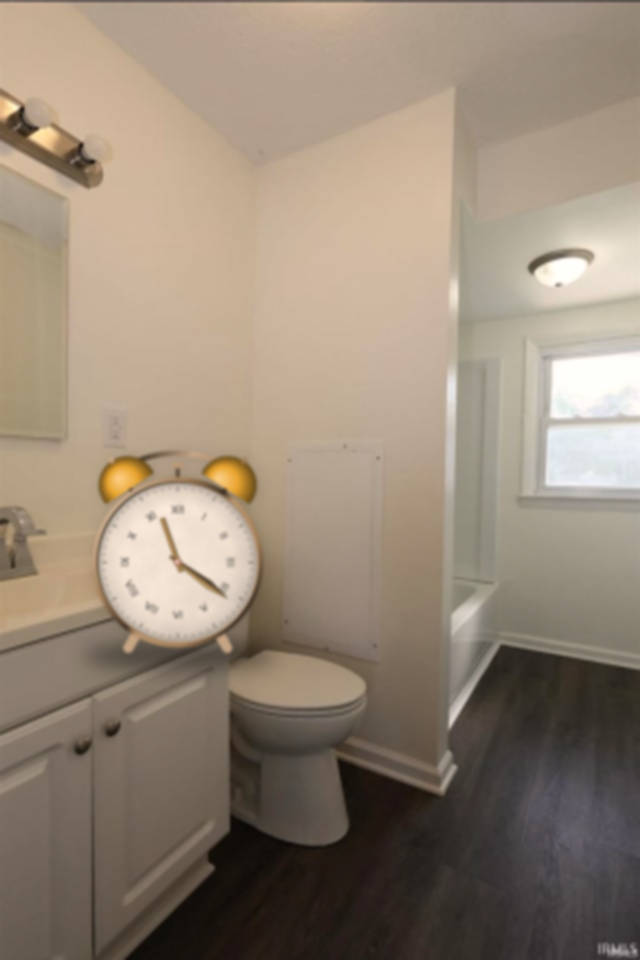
{"hour": 11, "minute": 21}
